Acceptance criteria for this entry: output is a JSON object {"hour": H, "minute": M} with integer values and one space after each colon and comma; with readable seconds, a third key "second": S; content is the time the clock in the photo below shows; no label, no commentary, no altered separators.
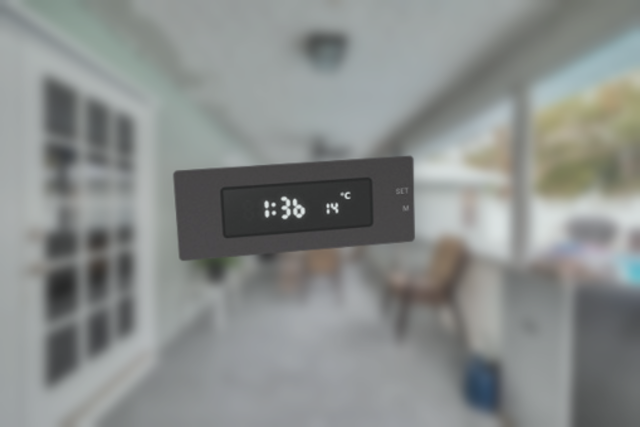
{"hour": 1, "minute": 36}
